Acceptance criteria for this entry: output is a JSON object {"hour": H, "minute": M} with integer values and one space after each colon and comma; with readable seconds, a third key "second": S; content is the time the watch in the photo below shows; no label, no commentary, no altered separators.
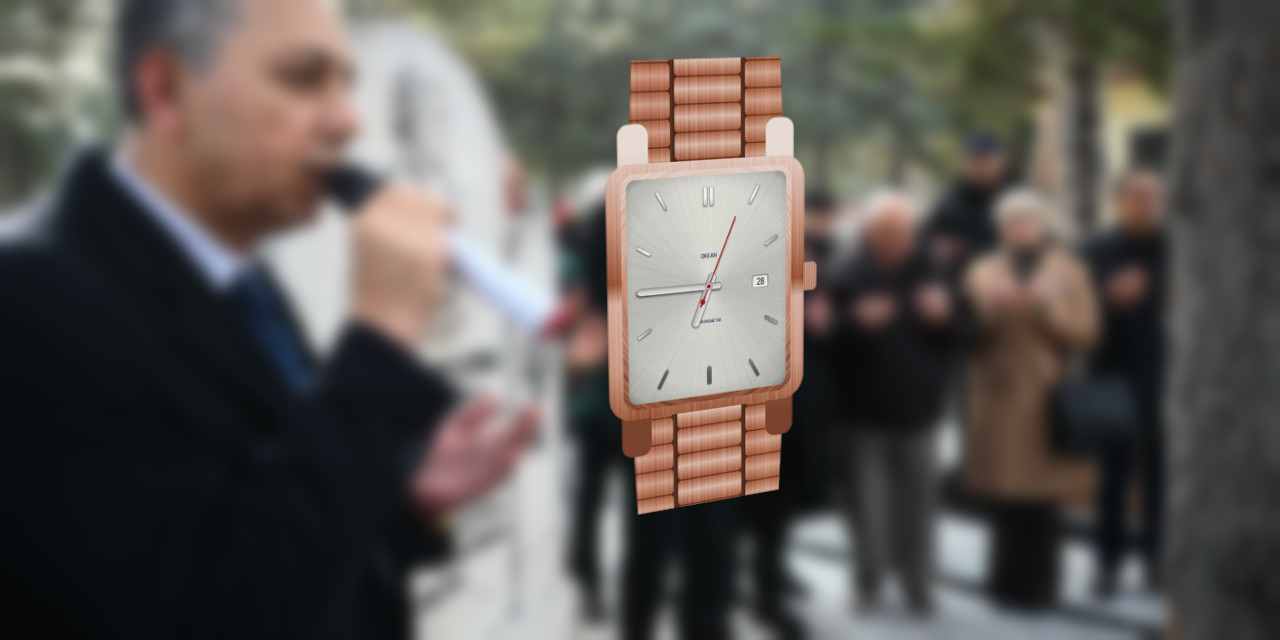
{"hour": 6, "minute": 45, "second": 4}
